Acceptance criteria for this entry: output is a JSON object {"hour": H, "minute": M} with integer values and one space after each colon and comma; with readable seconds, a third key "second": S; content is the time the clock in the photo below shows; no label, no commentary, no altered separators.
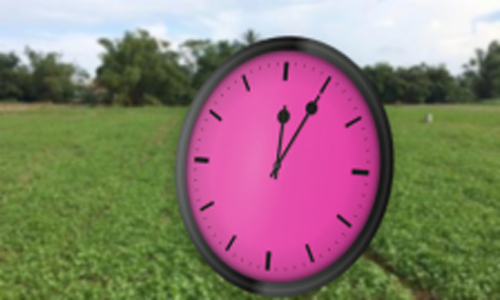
{"hour": 12, "minute": 5}
